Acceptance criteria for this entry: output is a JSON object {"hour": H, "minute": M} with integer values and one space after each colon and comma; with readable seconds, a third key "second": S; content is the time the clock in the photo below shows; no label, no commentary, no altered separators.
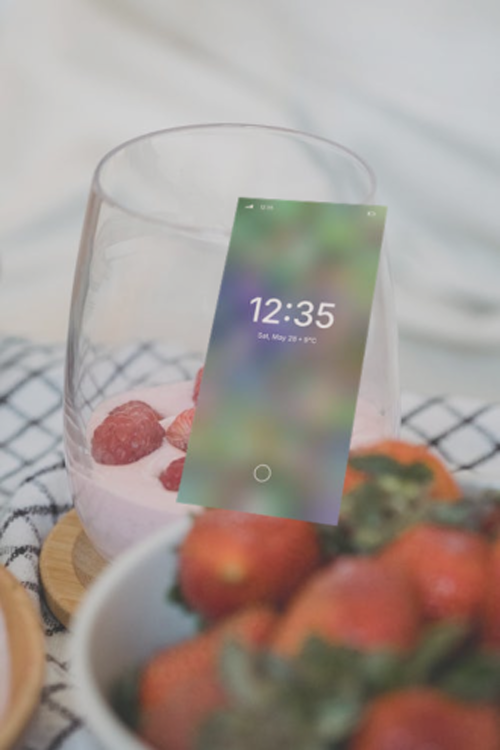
{"hour": 12, "minute": 35}
